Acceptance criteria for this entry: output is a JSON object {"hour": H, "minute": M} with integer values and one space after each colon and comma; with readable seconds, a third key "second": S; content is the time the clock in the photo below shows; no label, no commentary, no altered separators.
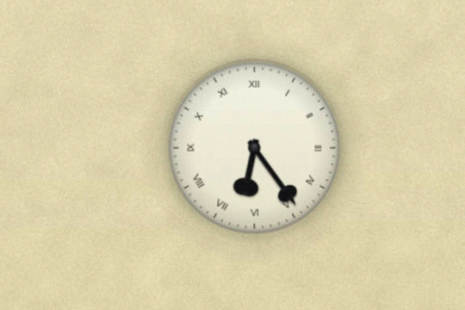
{"hour": 6, "minute": 24}
